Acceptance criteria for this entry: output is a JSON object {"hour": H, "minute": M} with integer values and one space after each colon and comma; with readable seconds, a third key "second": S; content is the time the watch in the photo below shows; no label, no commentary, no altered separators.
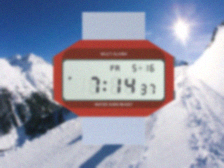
{"hour": 7, "minute": 14, "second": 37}
